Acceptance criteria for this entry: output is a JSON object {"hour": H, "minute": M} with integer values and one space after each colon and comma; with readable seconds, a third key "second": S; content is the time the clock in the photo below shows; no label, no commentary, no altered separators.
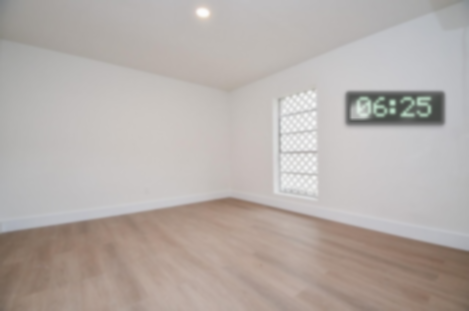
{"hour": 6, "minute": 25}
